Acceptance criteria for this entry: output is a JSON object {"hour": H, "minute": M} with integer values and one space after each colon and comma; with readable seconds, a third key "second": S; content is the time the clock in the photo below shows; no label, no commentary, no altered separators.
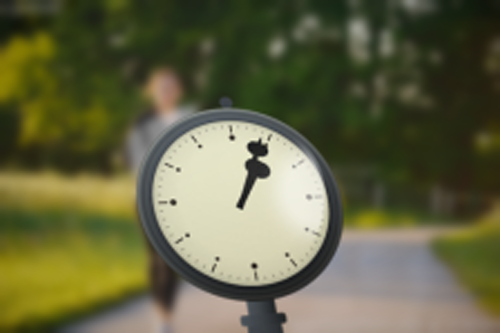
{"hour": 1, "minute": 4}
